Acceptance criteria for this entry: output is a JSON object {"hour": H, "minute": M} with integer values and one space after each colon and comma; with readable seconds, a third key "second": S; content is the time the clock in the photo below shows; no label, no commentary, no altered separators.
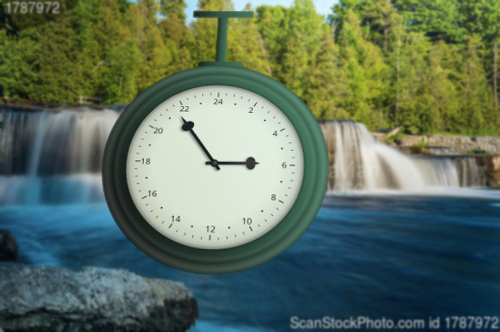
{"hour": 5, "minute": 54}
